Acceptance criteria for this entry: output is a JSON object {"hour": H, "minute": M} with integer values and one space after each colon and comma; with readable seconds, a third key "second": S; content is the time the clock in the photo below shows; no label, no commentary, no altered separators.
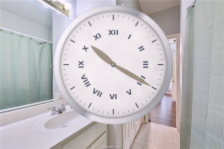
{"hour": 10, "minute": 20}
